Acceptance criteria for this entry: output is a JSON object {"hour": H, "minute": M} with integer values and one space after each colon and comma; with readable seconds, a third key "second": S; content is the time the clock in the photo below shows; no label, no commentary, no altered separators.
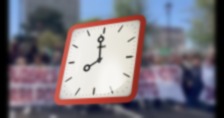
{"hour": 7, "minute": 59}
